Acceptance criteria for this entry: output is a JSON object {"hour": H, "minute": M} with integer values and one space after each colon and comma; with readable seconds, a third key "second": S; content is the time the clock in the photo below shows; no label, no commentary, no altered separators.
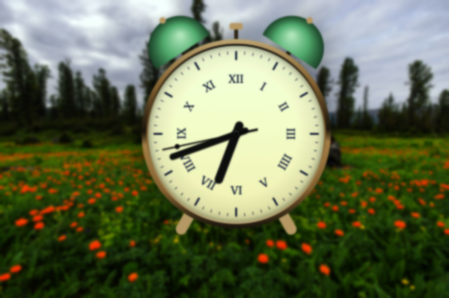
{"hour": 6, "minute": 41, "second": 43}
